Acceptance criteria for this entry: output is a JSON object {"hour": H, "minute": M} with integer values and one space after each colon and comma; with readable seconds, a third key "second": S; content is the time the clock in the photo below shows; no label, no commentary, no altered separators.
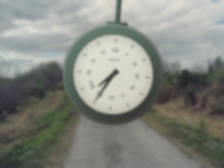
{"hour": 7, "minute": 35}
